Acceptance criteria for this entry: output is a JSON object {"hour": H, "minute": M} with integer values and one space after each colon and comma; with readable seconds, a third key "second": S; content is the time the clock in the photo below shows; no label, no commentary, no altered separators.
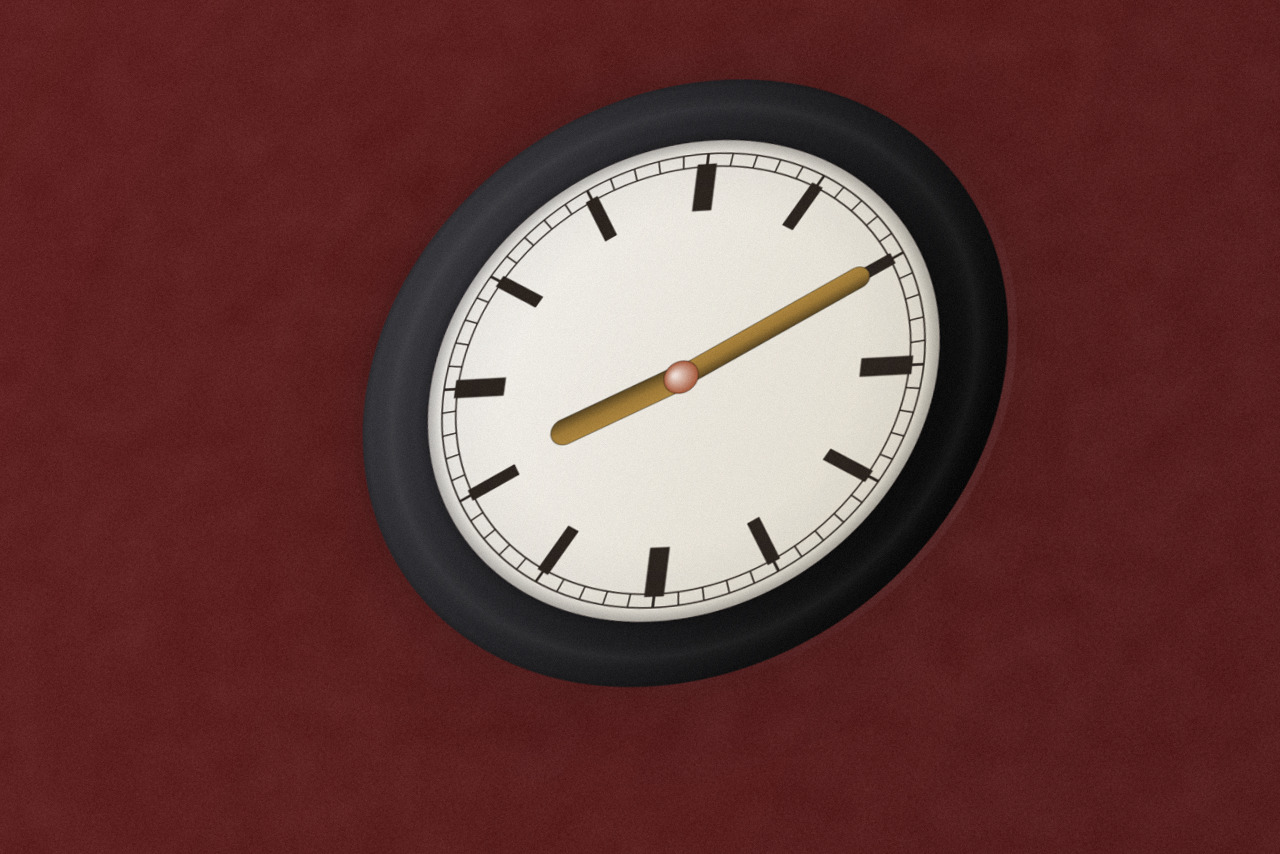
{"hour": 8, "minute": 10}
